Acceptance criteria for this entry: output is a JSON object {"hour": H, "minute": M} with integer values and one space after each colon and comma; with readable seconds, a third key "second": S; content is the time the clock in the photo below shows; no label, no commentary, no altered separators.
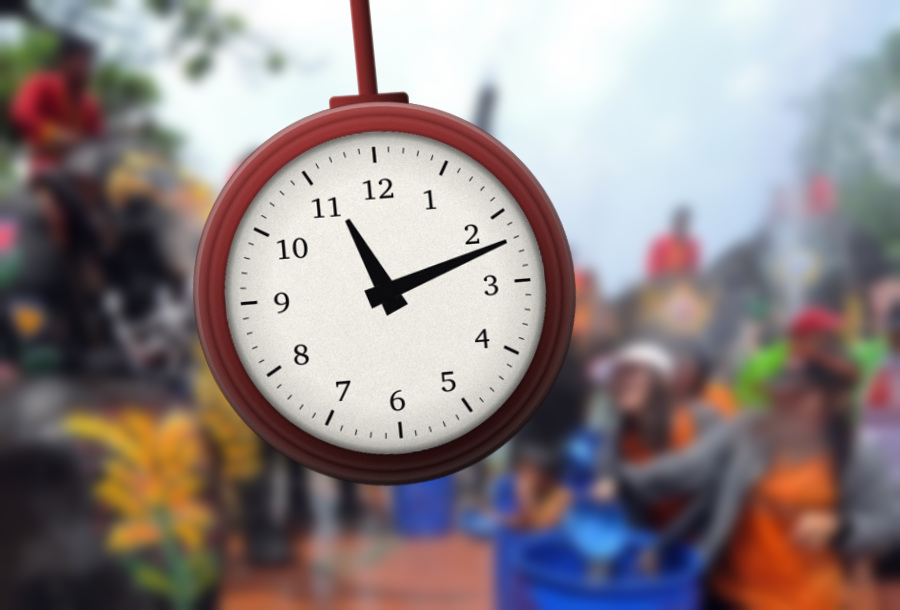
{"hour": 11, "minute": 12}
